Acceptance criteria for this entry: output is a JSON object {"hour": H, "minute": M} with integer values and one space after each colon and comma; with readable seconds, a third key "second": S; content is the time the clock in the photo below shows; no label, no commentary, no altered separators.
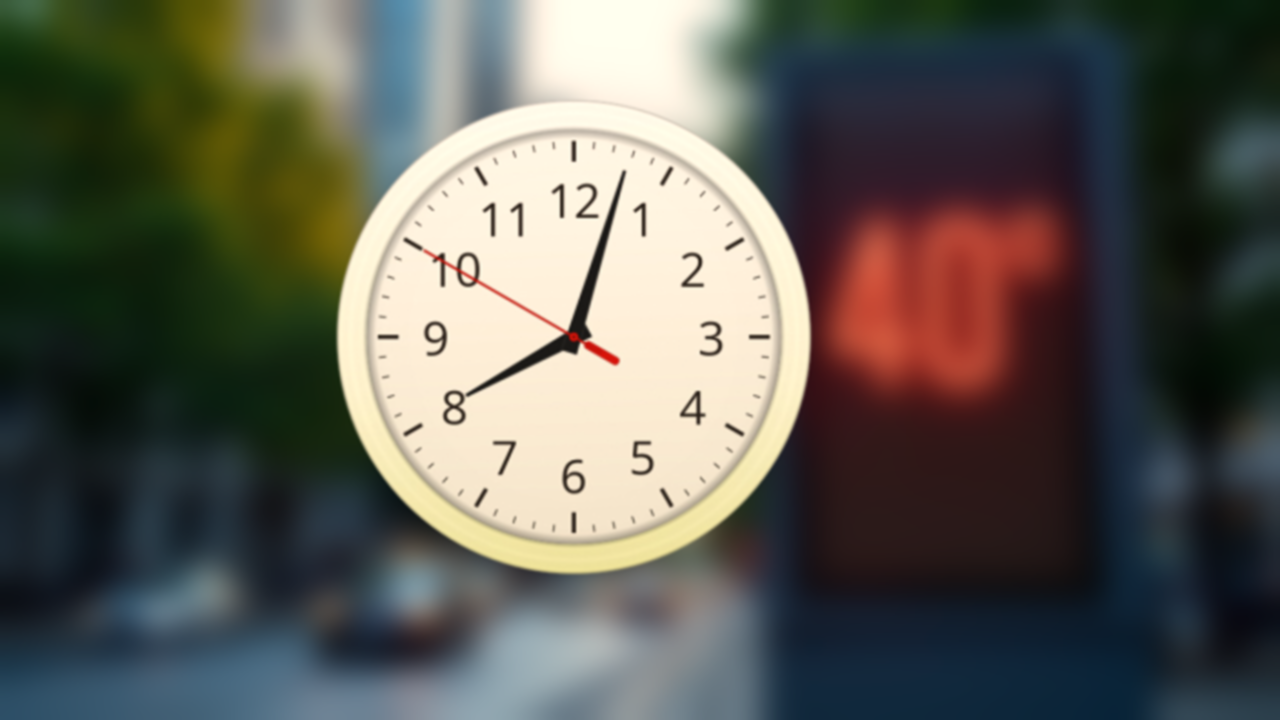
{"hour": 8, "minute": 2, "second": 50}
